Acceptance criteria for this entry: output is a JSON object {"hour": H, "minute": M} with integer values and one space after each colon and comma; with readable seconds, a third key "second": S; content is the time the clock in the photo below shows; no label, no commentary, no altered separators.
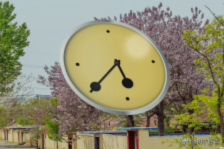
{"hour": 5, "minute": 38}
